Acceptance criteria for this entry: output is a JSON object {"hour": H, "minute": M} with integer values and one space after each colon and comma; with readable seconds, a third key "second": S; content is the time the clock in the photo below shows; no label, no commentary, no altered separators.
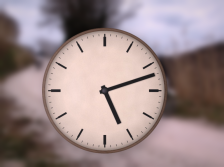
{"hour": 5, "minute": 12}
